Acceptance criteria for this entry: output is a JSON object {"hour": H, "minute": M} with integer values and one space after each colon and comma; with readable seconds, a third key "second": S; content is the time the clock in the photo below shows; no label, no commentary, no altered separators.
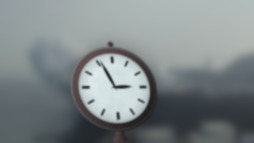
{"hour": 2, "minute": 56}
